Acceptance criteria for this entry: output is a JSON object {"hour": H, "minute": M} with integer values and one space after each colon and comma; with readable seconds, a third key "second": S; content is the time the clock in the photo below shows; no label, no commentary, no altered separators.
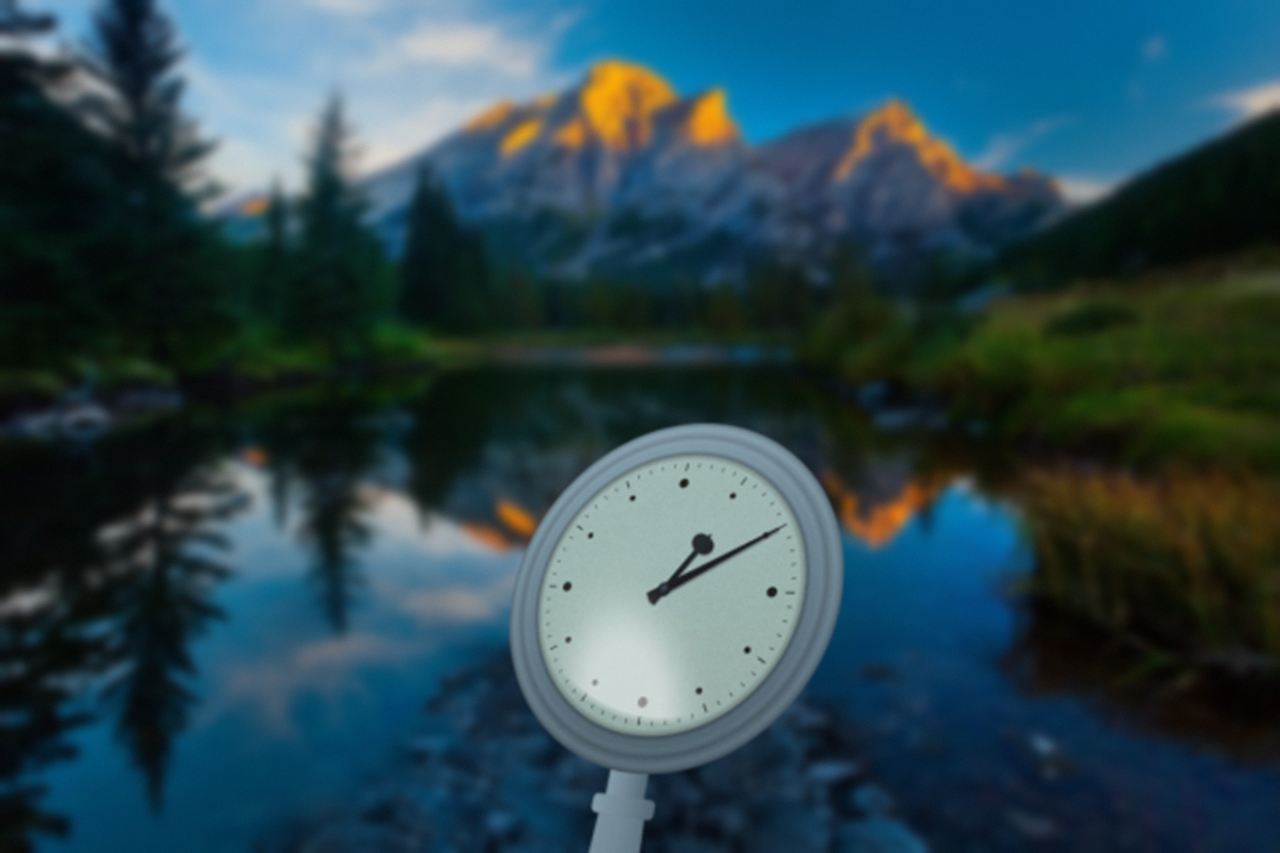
{"hour": 1, "minute": 10}
